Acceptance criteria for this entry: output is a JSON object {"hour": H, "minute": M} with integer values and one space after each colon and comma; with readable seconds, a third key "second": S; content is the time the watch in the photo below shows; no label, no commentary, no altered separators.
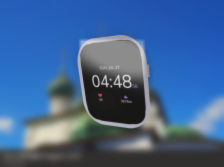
{"hour": 4, "minute": 48}
